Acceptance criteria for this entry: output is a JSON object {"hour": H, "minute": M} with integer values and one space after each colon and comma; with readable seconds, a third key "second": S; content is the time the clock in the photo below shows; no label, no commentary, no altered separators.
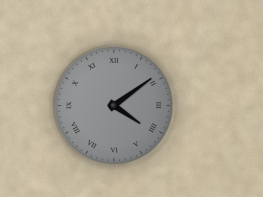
{"hour": 4, "minute": 9}
